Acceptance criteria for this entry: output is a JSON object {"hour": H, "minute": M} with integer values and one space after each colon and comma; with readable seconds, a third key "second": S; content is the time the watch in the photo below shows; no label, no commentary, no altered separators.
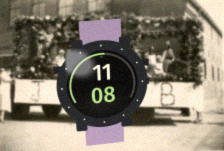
{"hour": 11, "minute": 8}
